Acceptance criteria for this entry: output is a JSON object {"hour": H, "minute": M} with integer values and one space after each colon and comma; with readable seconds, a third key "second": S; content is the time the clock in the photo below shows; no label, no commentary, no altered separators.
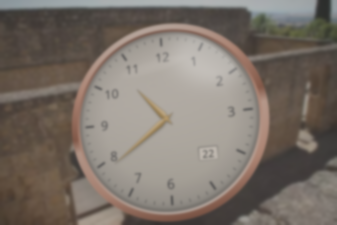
{"hour": 10, "minute": 39}
